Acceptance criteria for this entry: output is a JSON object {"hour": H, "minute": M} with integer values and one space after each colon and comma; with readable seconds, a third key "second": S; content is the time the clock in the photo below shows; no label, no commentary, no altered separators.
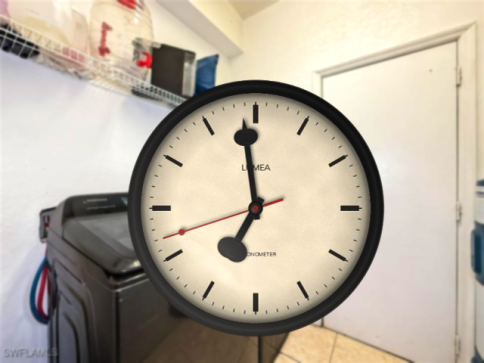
{"hour": 6, "minute": 58, "second": 42}
